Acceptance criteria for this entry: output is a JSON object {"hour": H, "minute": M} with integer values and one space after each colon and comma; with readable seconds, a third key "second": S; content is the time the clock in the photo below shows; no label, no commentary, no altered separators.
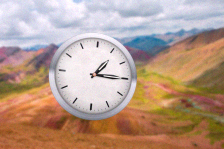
{"hour": 1, "minute": 15}
